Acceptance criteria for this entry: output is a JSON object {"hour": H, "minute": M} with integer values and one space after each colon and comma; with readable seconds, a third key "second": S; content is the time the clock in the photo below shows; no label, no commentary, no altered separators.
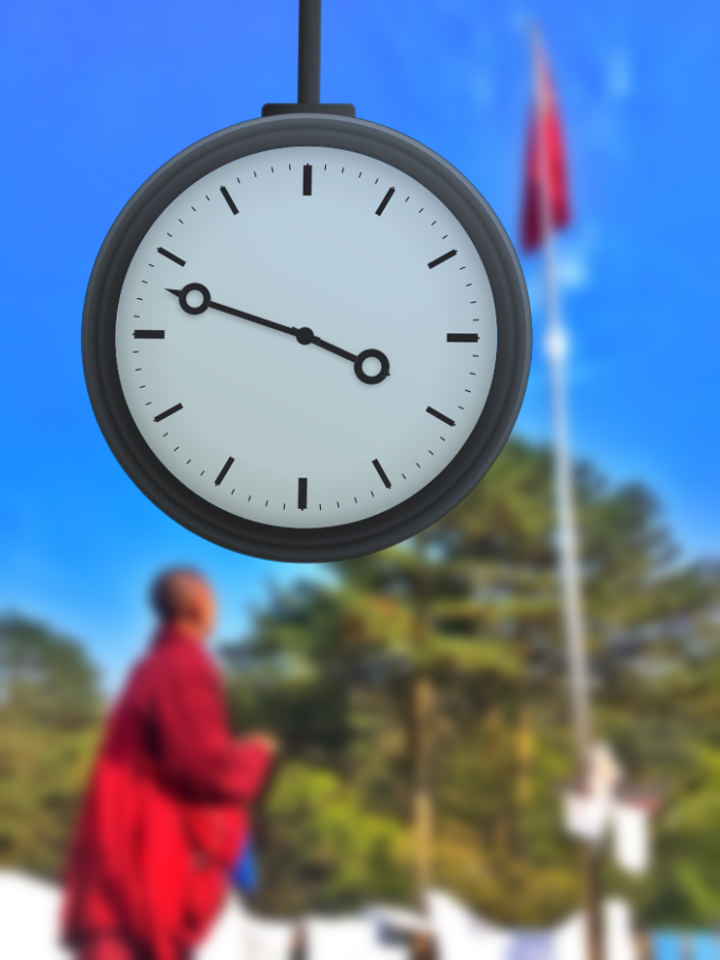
{"hour": 3, "minute": 48}
